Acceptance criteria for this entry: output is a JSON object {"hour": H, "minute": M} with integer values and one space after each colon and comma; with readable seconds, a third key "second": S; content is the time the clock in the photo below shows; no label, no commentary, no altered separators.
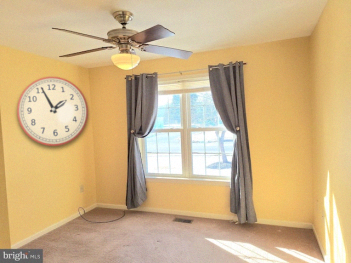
{"hour": 1, "minute": 56}
